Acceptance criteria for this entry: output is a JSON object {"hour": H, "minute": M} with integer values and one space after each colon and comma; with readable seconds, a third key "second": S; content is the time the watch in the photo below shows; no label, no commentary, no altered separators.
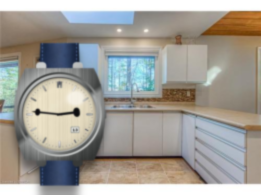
{"hour": 2, "minute": 46}
